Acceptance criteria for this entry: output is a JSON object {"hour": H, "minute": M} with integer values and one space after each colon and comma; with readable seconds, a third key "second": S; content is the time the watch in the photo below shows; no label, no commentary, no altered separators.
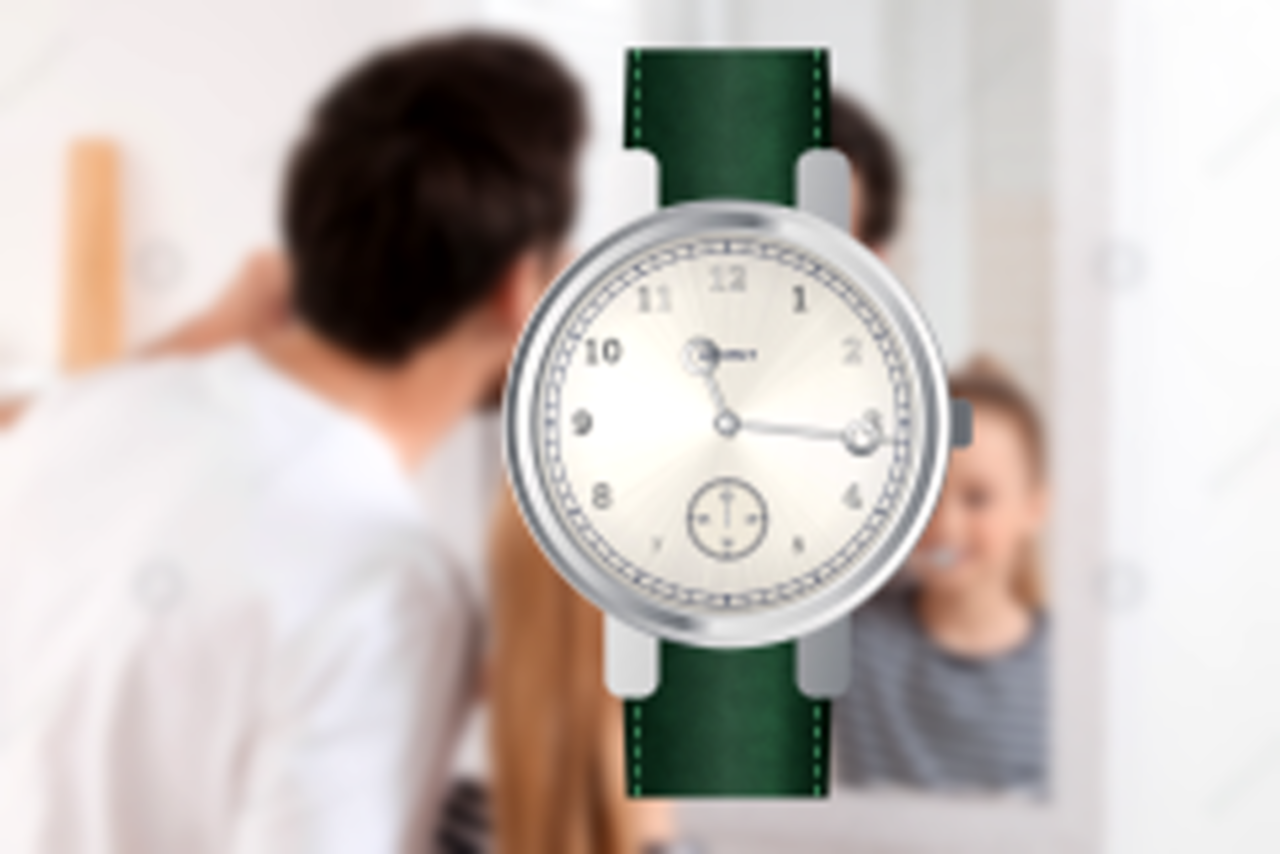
{"hour": 11, "minute": 16}
